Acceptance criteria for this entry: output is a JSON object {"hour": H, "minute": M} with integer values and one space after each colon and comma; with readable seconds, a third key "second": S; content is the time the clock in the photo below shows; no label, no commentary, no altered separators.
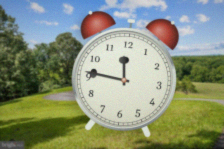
{"hour": 11, "minute": 46}
